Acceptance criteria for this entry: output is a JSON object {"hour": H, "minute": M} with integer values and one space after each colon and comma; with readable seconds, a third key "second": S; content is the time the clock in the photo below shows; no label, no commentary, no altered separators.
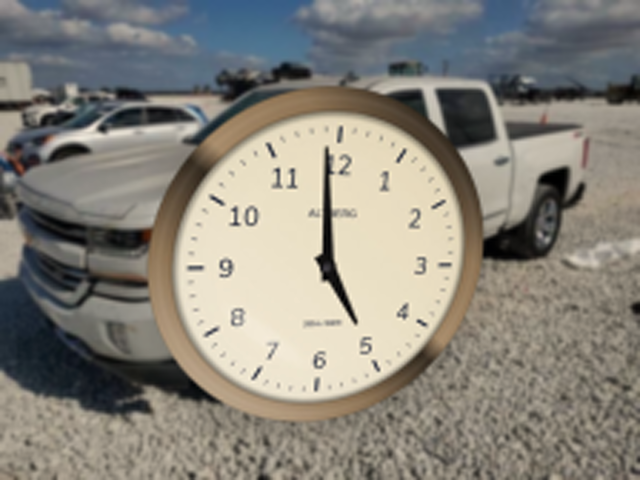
{"hour": 4, "minute": 59}
